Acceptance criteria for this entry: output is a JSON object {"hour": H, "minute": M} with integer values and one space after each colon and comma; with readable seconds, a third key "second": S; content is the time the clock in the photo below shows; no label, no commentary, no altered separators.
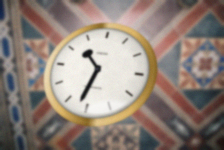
{"hour": 10, "minute": 32}
